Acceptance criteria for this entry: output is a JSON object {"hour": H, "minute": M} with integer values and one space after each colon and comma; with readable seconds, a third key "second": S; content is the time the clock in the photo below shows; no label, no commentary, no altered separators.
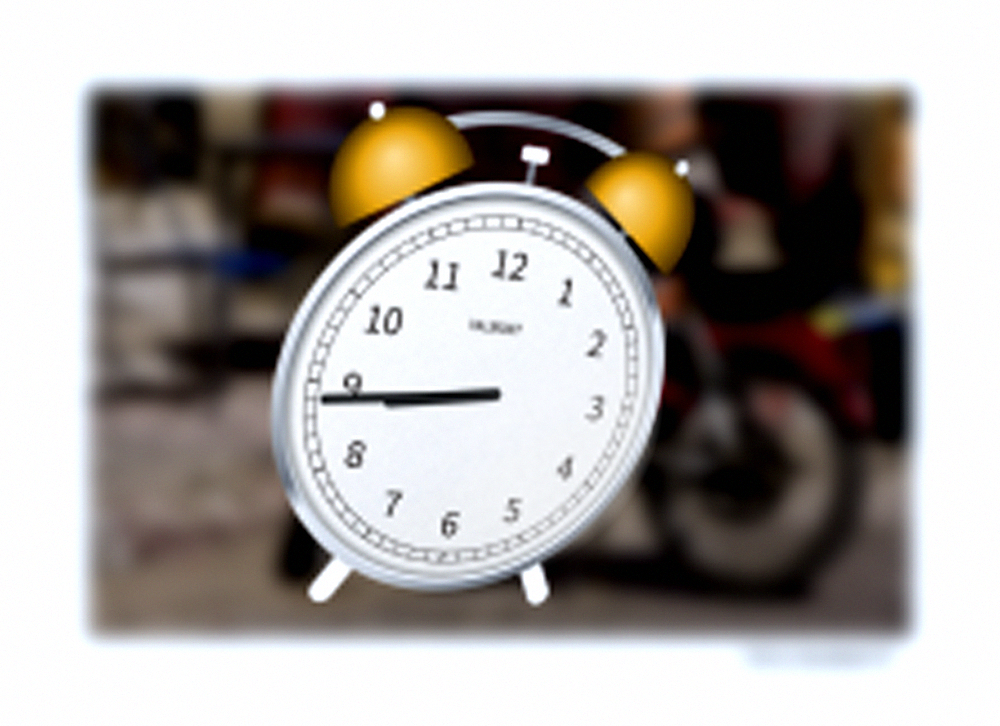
{"hour": 8, "minute": 44}
